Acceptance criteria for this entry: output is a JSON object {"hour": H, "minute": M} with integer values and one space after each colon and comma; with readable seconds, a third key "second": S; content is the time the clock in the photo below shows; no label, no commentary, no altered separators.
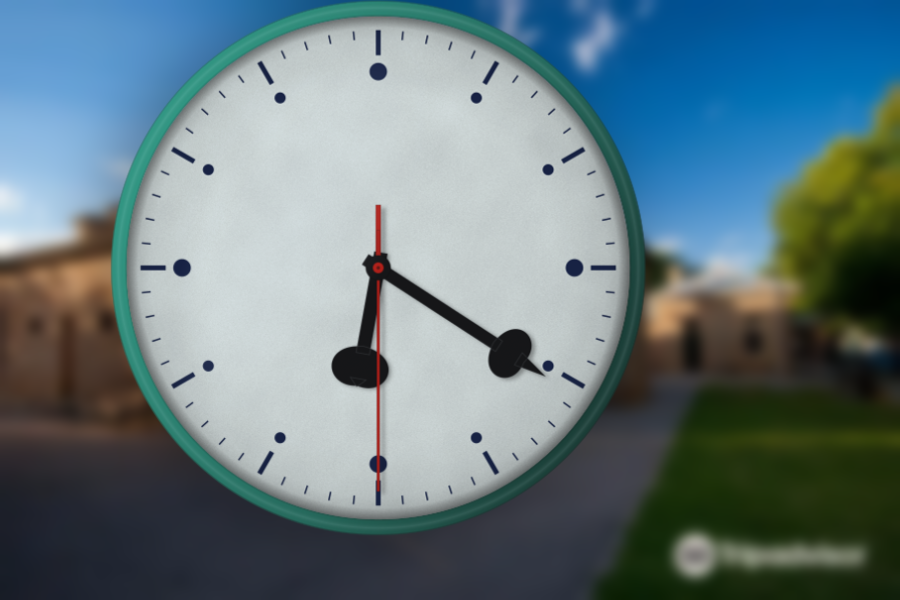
{"hour": 6, "minute": 20, "second": 30}
